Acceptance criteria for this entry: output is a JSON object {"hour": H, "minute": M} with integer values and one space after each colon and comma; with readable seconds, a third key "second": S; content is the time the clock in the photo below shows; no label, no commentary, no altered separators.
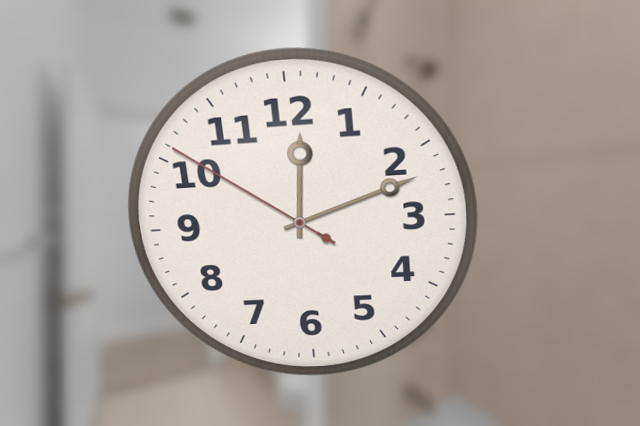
{"hour": 12, "minute": 11, "second": 51}
